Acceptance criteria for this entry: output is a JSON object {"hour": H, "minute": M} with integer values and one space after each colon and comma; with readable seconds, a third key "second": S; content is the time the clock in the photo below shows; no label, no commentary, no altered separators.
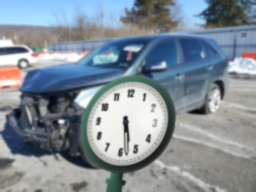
{"hour": 5, "minute": 28}
